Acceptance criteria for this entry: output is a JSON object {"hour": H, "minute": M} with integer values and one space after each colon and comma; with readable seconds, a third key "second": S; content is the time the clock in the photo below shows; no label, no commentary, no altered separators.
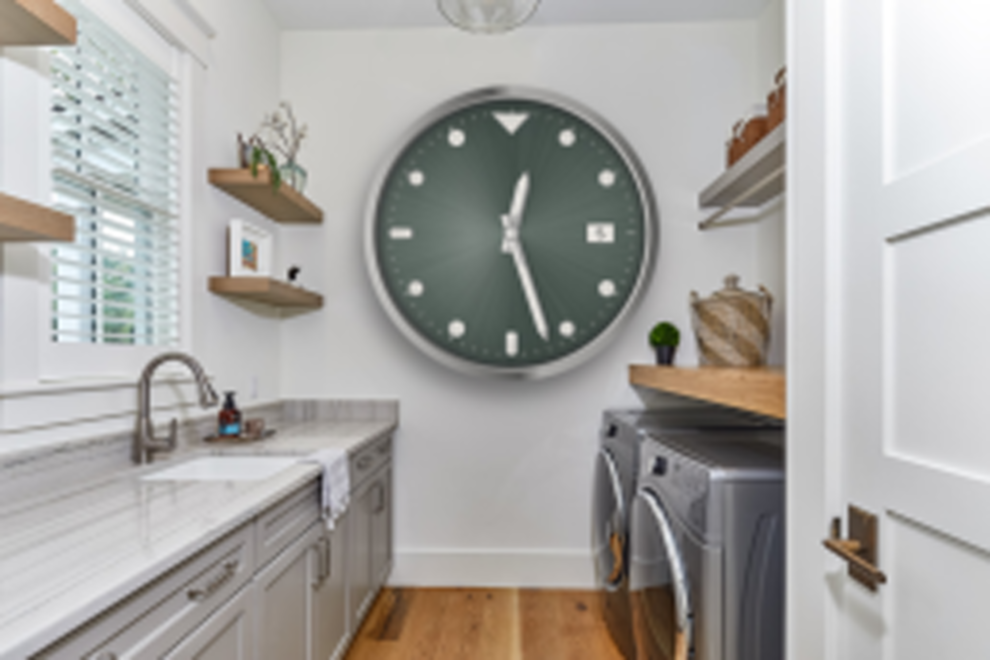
{"hour": 12, "minute": 27}
